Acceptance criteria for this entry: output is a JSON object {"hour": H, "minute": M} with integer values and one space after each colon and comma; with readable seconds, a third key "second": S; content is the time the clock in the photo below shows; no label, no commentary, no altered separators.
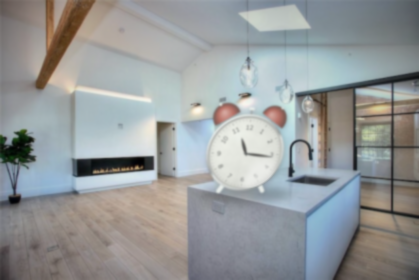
{"hour": 11, "minute": 16}
